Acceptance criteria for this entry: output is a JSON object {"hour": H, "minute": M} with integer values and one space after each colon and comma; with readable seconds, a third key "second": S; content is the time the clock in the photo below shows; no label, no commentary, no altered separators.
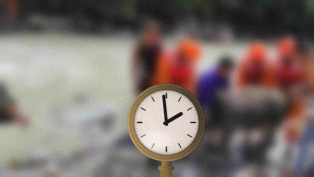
{"hour": 1, "minute": 59}
